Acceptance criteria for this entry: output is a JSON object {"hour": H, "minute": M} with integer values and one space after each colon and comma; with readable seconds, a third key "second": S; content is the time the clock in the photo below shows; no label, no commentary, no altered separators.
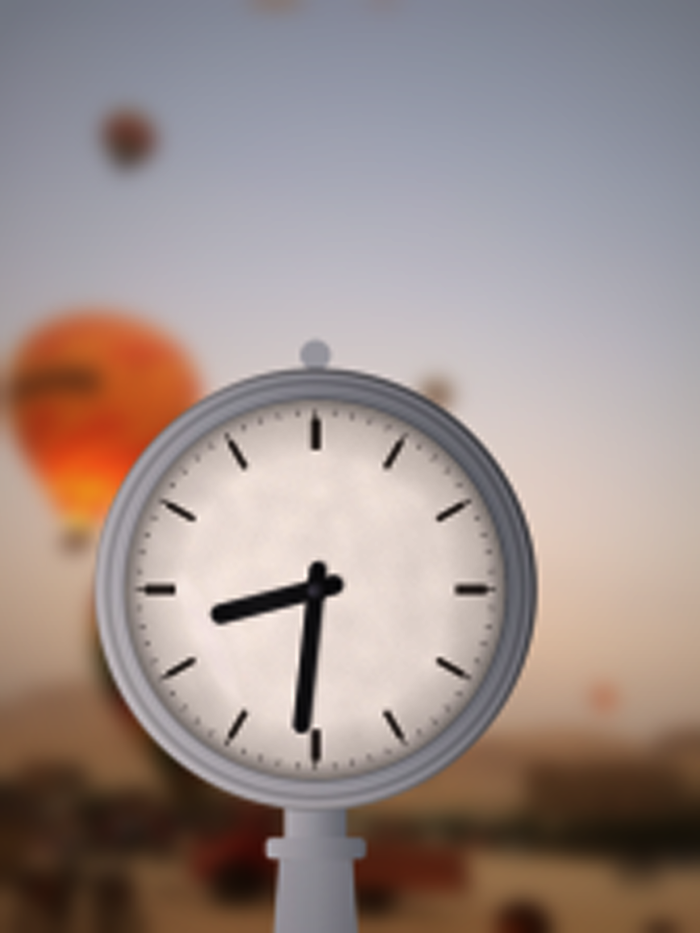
{"hour": 8, "minute": 31}
